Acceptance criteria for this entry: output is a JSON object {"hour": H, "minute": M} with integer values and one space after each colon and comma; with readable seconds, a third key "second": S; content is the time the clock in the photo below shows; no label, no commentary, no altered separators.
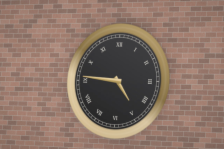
{"hour": 4, "minute": 46}
